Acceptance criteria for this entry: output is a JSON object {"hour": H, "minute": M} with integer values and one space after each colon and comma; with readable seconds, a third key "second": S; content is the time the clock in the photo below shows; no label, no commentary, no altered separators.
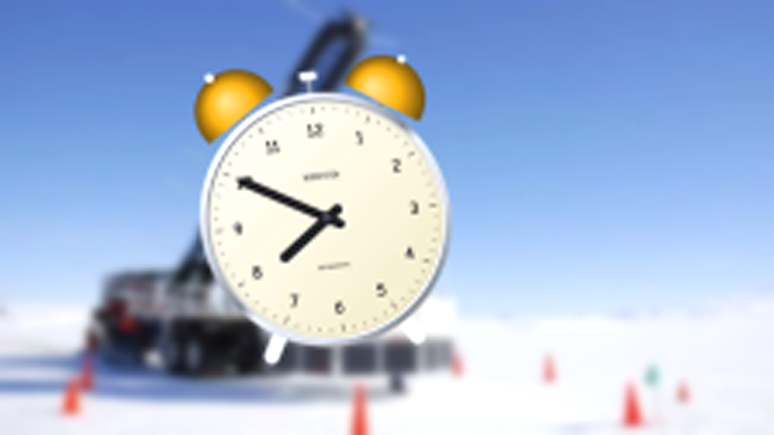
{"hour": 7, "minute": 50}
